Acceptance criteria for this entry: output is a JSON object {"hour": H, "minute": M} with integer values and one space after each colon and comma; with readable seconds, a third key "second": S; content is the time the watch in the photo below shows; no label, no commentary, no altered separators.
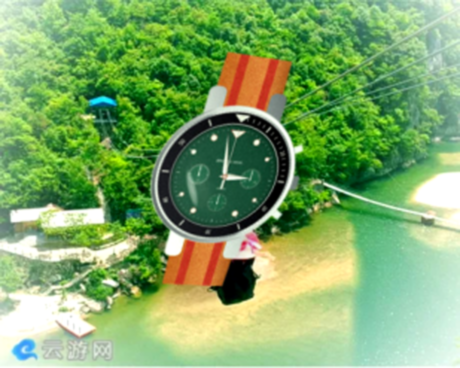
{"hour": 2, "minute": 58}
